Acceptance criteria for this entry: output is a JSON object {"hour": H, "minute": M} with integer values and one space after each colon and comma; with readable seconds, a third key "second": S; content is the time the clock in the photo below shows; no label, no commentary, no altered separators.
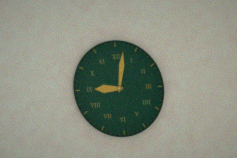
{"hour": 9, "minute": 2}
